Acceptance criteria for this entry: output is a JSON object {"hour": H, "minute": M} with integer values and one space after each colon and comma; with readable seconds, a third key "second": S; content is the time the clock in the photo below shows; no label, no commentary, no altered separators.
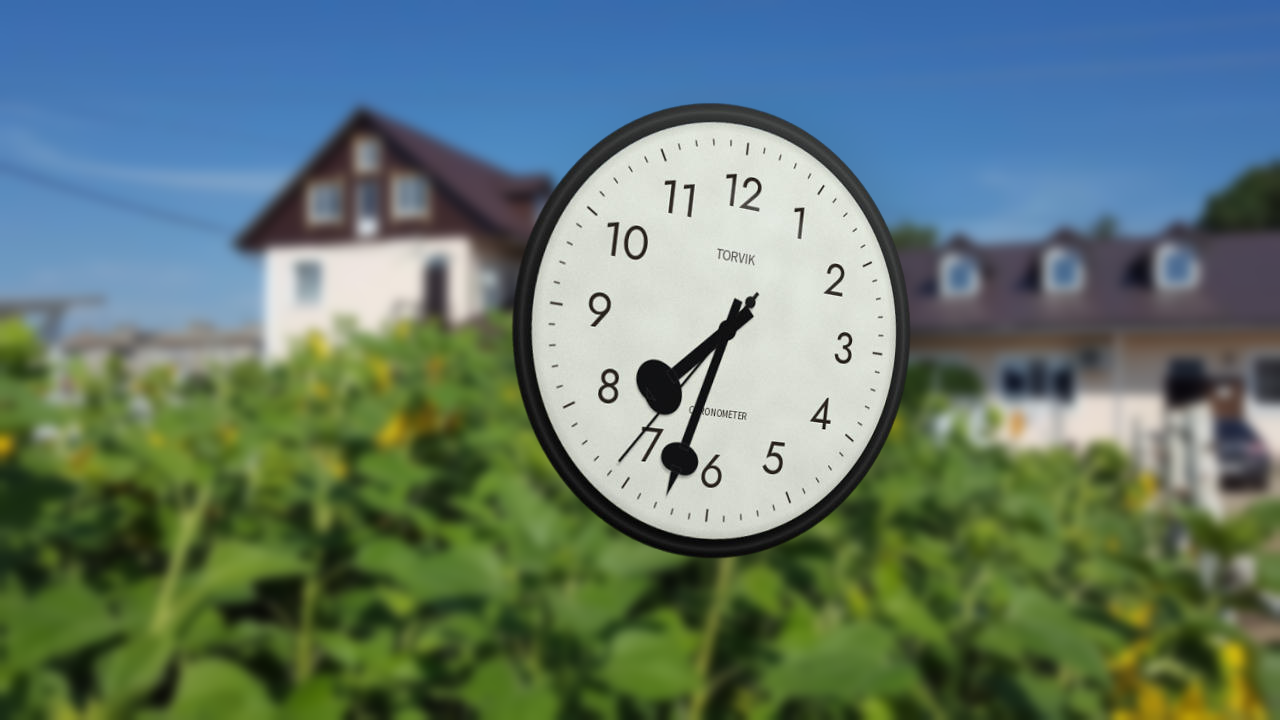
{"hour": 7, "minute": 32, "second": 36}
